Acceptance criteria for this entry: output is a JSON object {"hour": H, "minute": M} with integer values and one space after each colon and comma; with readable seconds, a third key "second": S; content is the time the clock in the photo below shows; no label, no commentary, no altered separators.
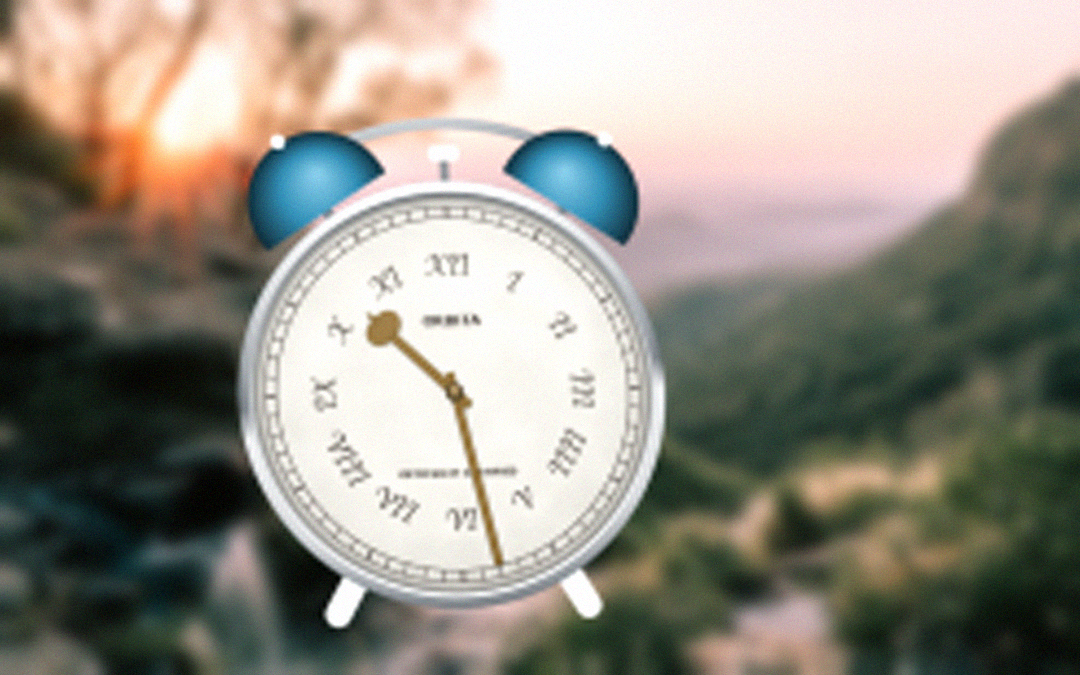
{"hour": 10, "minute": 28}
